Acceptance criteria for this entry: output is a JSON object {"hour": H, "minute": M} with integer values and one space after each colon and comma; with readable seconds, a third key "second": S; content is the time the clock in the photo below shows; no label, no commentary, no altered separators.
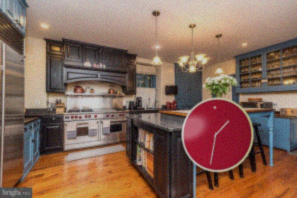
{"hour": 1, "minute": 32}
